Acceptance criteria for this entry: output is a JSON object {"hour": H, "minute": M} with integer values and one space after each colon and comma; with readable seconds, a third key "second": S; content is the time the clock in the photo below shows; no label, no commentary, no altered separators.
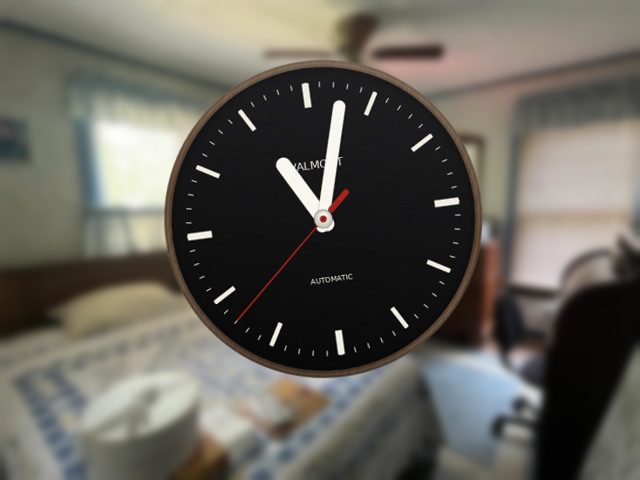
{"hour": 11, "minute": 2, "second": 38}
